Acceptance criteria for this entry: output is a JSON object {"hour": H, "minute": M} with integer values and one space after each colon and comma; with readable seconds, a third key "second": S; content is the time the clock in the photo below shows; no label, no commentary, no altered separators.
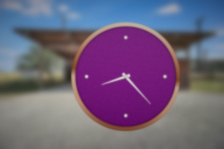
{"hour": 8, "minute": 23}
